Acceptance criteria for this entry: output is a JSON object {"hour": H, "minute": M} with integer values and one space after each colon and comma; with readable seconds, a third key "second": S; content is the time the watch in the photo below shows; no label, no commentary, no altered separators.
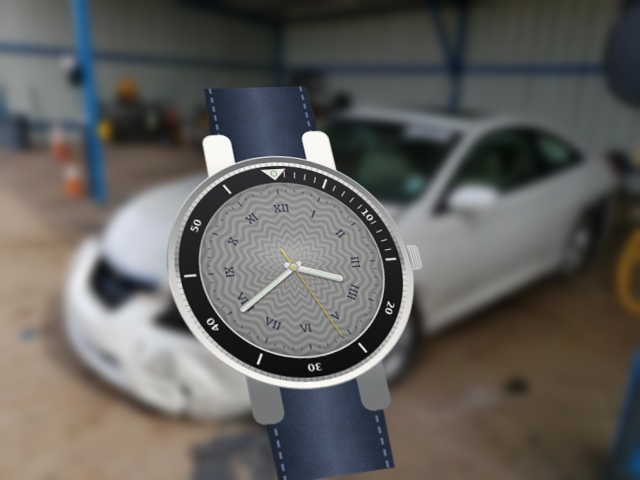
{"hour": 3, "minute": 39, "second": 26}
